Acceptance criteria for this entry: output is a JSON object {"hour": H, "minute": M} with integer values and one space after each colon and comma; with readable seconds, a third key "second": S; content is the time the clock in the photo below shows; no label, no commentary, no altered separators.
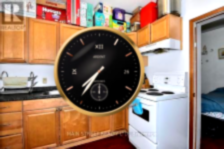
{"hour": 7, "minute": 36}
